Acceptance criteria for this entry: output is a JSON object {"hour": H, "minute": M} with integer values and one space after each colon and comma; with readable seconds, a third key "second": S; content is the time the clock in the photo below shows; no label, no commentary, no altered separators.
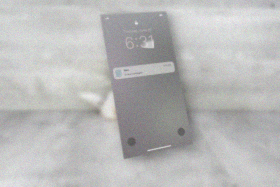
{"hour": 6, "minute": 31}
